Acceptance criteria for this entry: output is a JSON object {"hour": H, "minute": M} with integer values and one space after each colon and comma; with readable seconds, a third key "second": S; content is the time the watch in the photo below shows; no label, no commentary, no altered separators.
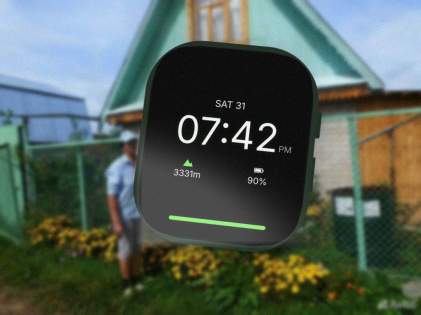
{"hour": 7, "minute": 42}
